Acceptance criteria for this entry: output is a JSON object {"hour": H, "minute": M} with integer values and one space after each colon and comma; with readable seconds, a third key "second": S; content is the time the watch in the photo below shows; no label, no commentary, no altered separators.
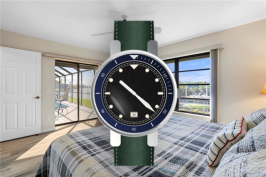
{"hour": 10, "minute": 22}
